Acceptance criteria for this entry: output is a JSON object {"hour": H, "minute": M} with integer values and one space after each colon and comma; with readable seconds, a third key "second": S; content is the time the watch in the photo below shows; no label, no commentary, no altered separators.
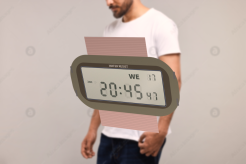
{"hour": 20, "minute": 45, "second": 47}
